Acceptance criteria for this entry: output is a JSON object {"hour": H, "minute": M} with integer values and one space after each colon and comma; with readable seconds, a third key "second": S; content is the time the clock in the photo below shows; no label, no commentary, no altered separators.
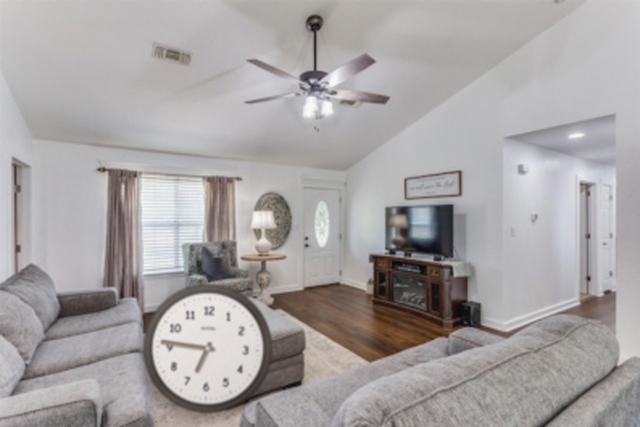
{"hour": 6, "minute": 46}
